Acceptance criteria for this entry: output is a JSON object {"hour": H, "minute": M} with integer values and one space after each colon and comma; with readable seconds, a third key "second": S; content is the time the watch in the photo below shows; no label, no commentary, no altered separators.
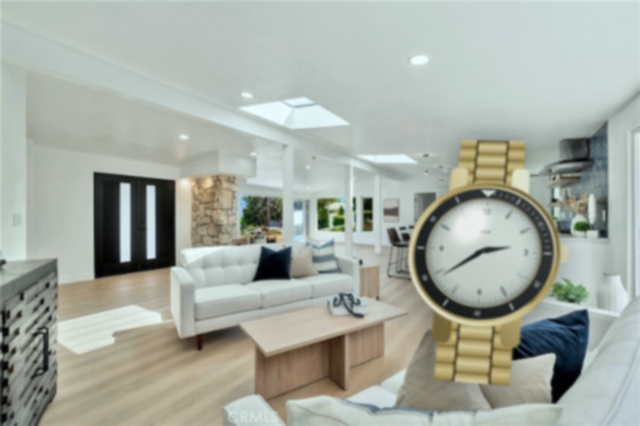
{"hour": 2, "minute": 39}
